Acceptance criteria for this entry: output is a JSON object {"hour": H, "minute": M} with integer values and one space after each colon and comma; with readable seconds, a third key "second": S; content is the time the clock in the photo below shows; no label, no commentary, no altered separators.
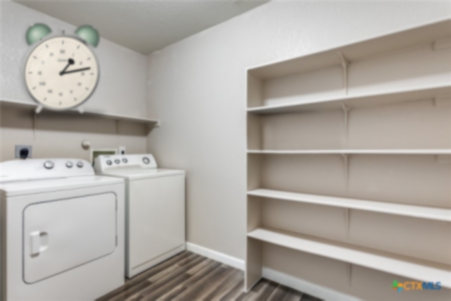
{"hour": 1, "minute": 13}
